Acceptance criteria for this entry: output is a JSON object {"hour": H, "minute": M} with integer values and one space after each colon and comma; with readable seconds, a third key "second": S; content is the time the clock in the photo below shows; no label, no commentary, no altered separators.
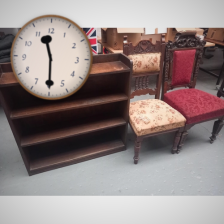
{"hour": 11, "minute": 30}
